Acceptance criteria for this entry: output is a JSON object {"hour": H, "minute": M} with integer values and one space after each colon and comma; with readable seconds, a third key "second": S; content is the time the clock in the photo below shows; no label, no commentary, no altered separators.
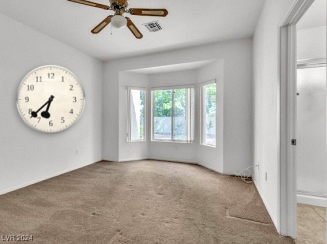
{"hour": 6, "minute": 38}
